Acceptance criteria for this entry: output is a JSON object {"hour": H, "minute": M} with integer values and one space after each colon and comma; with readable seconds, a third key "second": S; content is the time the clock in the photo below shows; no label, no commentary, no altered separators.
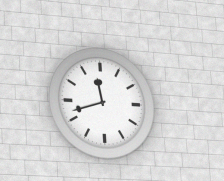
{"hour": 11, "minute": 42}
